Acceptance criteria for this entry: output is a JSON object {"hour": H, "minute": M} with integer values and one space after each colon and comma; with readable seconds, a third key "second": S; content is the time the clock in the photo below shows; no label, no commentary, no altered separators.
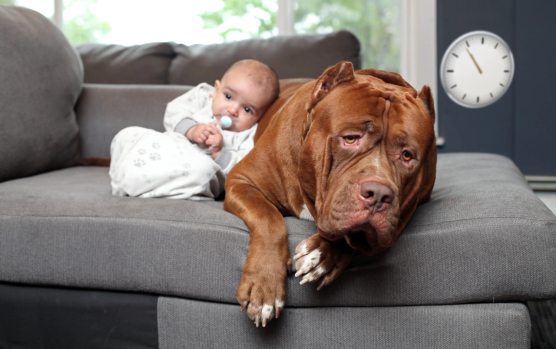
{"hour": 10, "minute": 54}
